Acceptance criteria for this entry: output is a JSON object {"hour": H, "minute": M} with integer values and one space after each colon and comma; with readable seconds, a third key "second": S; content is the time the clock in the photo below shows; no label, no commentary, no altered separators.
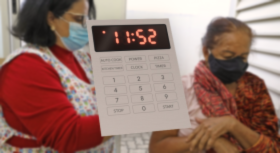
{"hour": 11, "minute": 52}
